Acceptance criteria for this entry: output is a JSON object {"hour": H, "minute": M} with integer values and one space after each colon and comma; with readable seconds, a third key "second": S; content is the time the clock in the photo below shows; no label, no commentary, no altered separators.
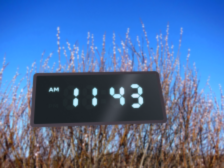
{"hour": 11, "minute": 43}
